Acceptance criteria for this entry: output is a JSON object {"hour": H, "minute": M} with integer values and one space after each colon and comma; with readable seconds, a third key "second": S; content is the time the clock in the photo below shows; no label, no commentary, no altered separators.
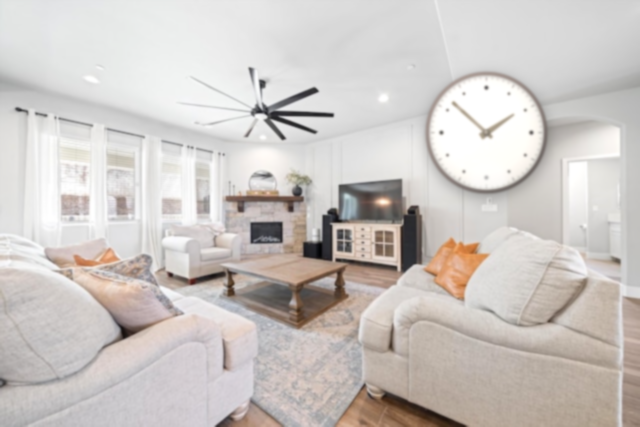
{"hour": 1, "minute": 52}
